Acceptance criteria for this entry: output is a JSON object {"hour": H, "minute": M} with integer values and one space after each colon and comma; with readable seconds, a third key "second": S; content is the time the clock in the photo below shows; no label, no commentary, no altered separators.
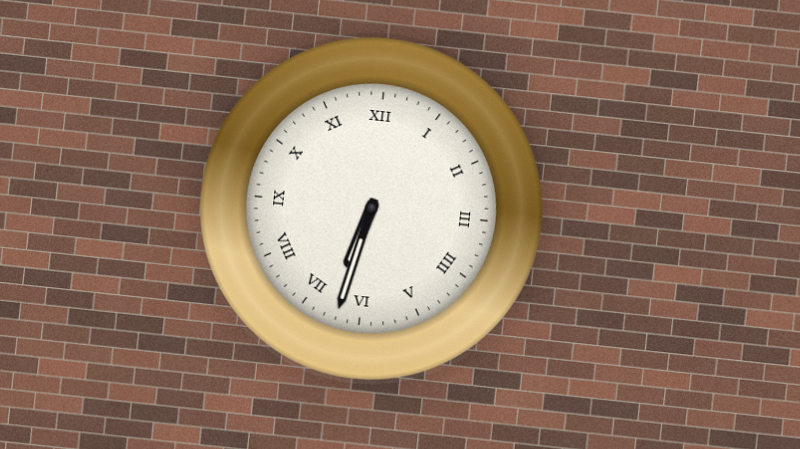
{"hour": 6, "minute": 32}
